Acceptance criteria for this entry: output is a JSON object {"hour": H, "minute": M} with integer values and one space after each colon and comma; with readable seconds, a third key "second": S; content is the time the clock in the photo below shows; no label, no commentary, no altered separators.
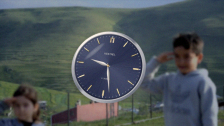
{"hour": 9, "minute": 28}
